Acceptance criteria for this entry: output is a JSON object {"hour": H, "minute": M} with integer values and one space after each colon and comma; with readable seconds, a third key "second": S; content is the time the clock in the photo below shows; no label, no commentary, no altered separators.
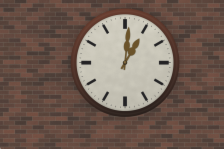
{"hour": 1, "minute": 1}
